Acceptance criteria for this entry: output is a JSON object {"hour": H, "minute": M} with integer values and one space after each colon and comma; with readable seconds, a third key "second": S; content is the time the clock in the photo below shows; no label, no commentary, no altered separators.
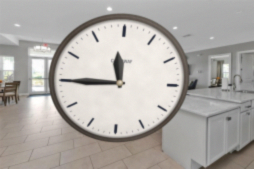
{"hour": 11, "minute": 45}
